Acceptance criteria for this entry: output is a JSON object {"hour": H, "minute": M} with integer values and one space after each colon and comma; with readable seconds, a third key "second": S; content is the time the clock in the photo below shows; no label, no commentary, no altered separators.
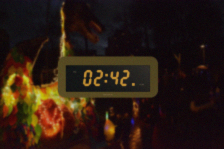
{"hour": 2, "minute": 42}
